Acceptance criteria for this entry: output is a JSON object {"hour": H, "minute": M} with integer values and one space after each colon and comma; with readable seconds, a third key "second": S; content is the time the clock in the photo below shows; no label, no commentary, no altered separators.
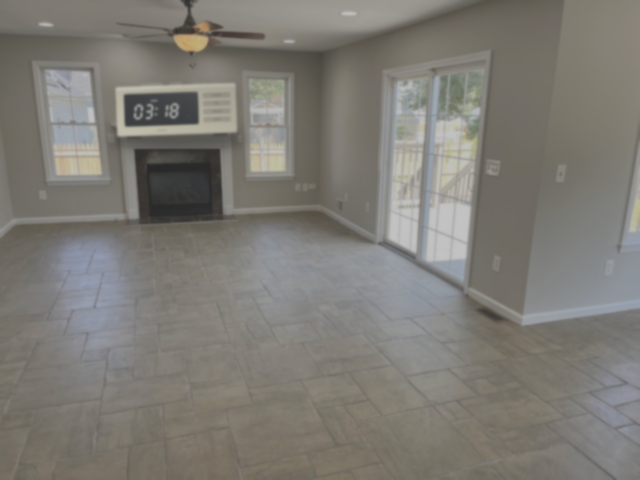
{"hour": 3, "minute": 18}
